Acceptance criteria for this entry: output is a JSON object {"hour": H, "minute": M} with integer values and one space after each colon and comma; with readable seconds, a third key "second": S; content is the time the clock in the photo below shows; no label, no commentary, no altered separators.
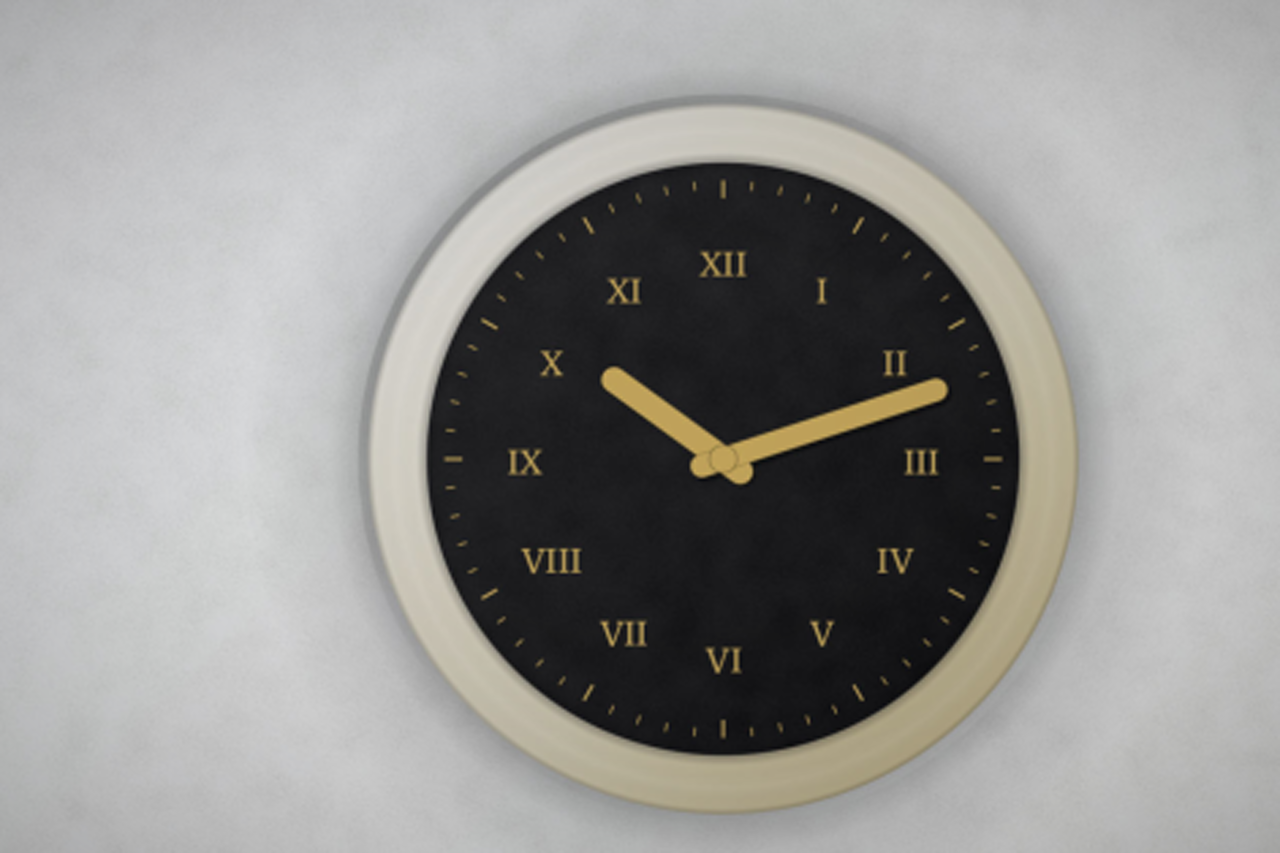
{"hour": 10, "minute": 12}
